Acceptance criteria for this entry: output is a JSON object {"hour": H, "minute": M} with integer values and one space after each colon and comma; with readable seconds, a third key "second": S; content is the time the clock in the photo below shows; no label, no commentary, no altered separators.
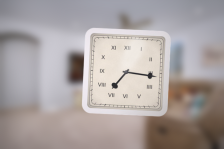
{"hour": 7, "minute": 16}
